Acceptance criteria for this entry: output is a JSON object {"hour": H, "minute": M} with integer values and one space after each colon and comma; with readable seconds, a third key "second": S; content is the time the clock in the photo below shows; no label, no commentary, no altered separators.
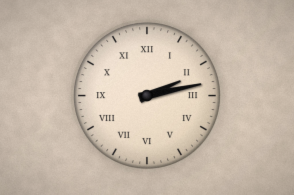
{"hour": 2, "minute": 13}
